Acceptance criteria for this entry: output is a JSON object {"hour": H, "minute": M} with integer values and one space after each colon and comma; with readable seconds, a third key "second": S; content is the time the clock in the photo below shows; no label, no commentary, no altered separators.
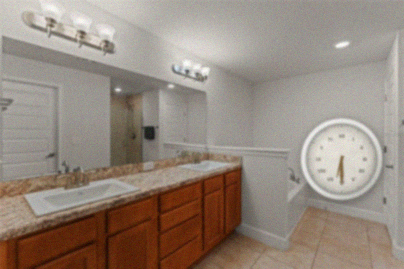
{"hour": 6, "minute": 30}
